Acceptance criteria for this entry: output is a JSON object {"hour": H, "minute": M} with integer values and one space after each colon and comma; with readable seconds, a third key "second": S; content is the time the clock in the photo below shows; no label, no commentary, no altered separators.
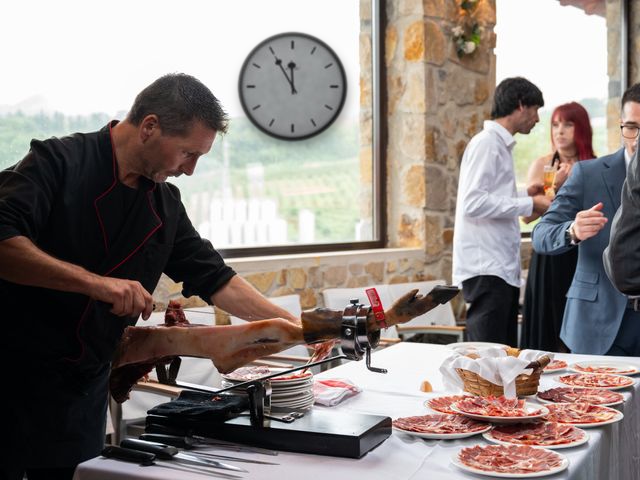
{"hour": 11, "minute": 55}
